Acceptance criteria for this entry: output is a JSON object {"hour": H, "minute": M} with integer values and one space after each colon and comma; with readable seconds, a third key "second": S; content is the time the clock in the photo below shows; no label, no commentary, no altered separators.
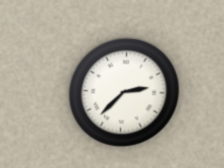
{"hour": 2, "minute": 37}
